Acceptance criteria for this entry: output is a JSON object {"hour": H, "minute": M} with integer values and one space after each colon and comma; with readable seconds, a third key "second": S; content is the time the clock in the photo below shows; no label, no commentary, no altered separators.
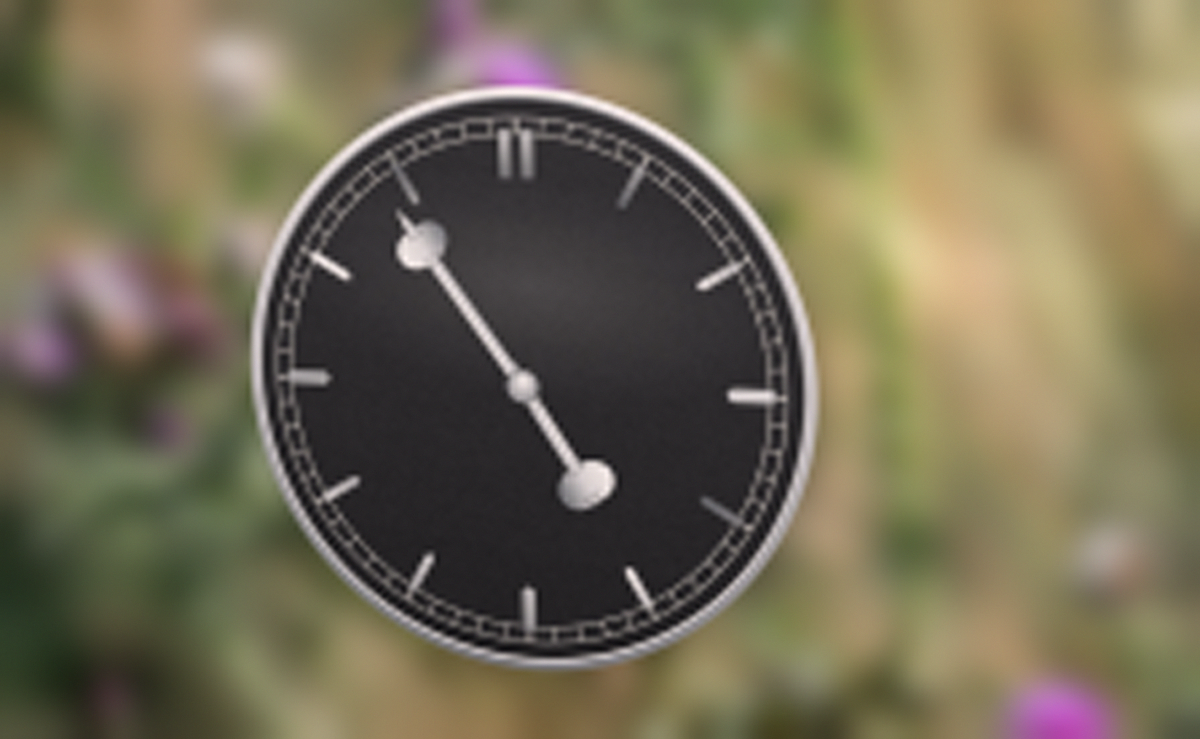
{"hour": 4, "minute": 54}
